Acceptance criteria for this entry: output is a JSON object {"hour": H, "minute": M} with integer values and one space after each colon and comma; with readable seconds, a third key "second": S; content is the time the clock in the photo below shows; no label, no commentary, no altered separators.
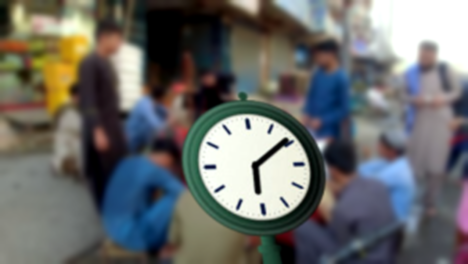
{"hour": 6, "minute": 9}
